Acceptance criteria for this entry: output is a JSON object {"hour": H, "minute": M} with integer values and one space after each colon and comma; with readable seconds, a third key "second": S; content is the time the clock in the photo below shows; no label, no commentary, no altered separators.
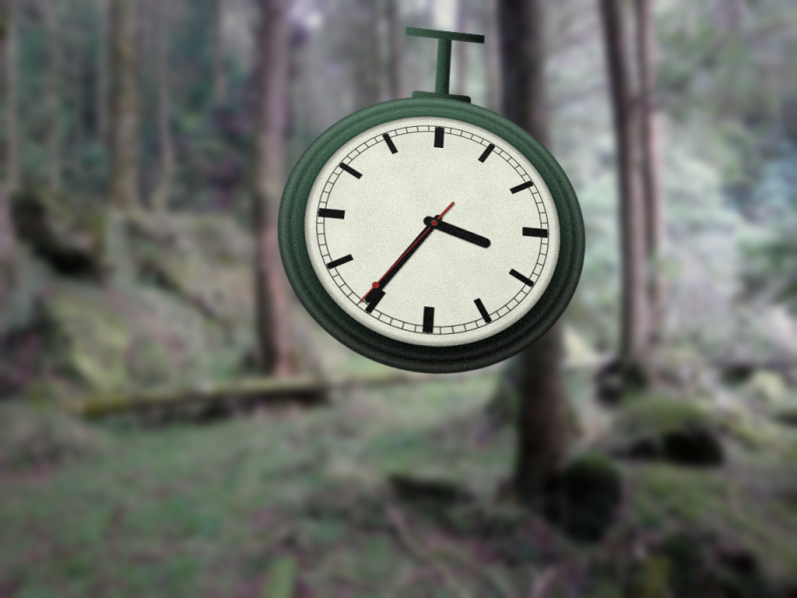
{"hour": 3, "minute": 35, "second": 36}
